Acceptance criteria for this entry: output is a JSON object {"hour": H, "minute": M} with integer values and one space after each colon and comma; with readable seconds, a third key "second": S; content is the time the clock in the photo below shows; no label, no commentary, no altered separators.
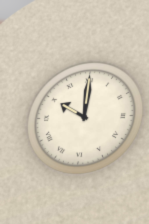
{"hour": 10, "minute": 0}
